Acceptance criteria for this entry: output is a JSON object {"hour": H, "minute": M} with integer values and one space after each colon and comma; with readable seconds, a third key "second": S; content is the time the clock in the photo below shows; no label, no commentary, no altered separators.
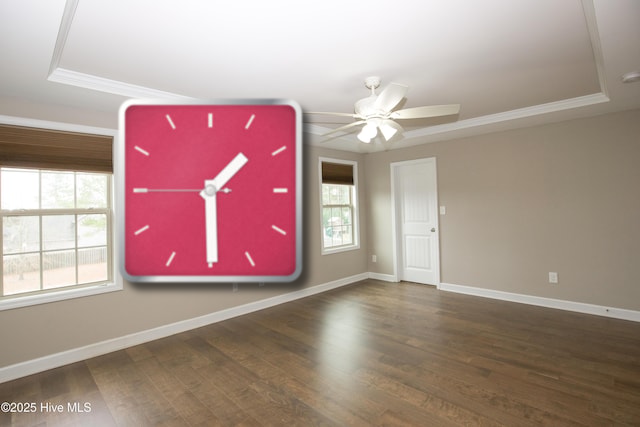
{"hour": 1, "minute": 29, "second": 45}
